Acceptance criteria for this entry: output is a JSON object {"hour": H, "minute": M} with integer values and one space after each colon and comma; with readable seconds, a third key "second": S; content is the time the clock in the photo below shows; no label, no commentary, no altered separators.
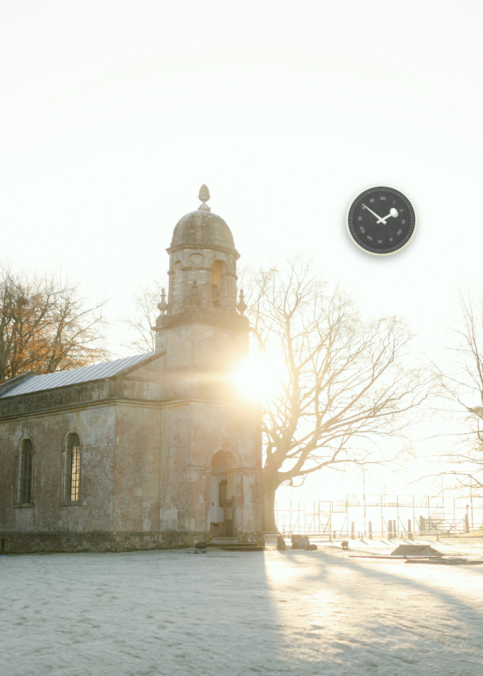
{"hour": 1, "minute": 51}
